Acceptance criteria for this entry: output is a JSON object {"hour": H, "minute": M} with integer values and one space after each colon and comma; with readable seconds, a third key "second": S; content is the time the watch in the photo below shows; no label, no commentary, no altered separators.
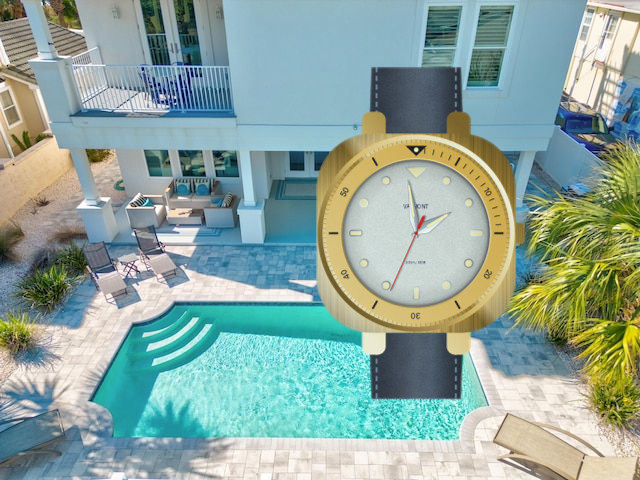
{"hour": 1, "minute": 58, "second": 34}
